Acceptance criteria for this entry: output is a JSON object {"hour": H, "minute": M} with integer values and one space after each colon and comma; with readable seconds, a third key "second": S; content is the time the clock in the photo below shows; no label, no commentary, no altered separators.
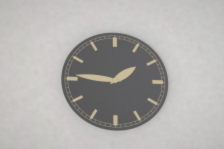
{"hour": 1, "minute": 46}
